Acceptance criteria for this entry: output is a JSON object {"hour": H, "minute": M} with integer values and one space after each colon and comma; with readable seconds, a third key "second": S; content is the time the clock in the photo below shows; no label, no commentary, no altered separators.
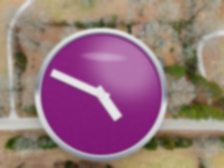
{"hour": 4, "minute": 49}
